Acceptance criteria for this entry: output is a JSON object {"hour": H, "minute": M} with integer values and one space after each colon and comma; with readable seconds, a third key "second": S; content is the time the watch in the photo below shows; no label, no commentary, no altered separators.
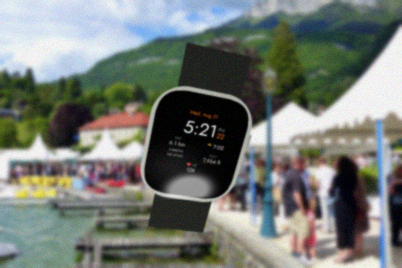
{"hour": 5, "minute": 21}
